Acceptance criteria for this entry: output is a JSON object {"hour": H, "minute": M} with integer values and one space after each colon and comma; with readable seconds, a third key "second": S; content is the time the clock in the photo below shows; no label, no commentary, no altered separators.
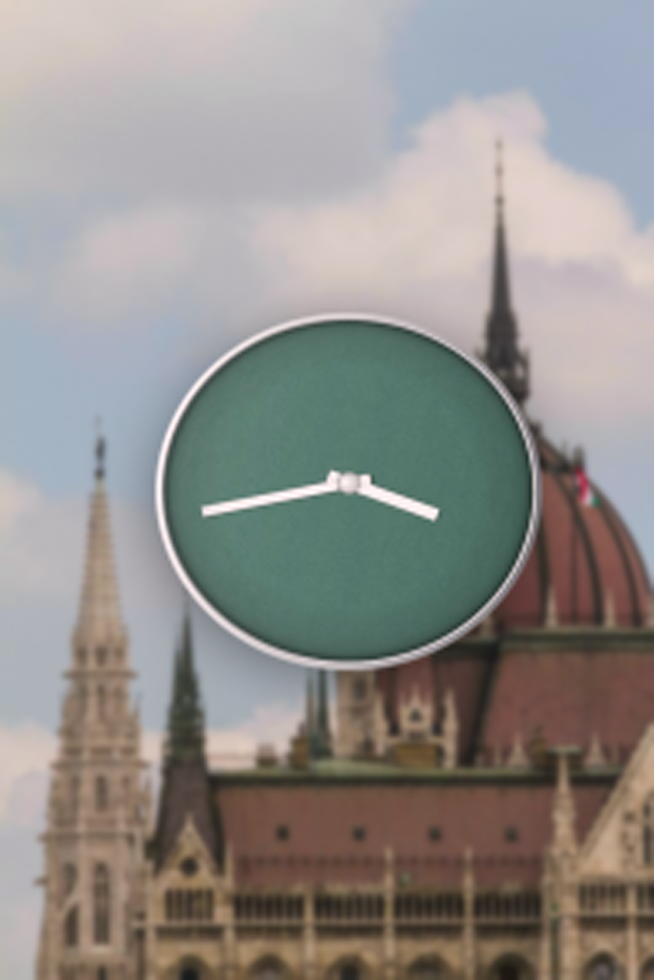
{"hour": 3, "minute": 43}
